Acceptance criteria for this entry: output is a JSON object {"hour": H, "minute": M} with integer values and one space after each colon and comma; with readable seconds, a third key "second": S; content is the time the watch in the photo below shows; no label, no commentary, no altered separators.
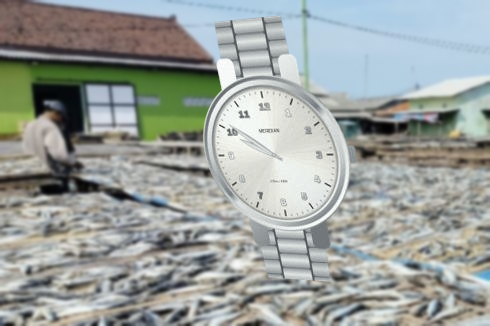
{"hour": 9, "minute": 51}
